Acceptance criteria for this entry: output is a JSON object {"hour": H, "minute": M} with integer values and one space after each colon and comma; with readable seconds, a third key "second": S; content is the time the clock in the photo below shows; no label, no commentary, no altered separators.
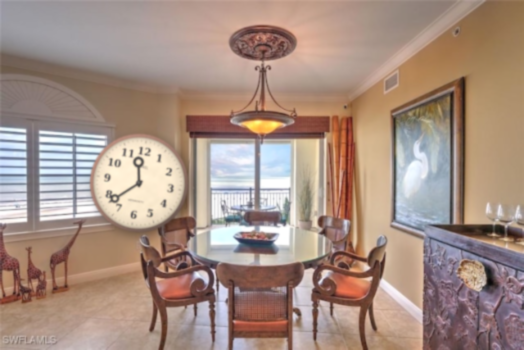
{"hour": 11, "minute": 38}
